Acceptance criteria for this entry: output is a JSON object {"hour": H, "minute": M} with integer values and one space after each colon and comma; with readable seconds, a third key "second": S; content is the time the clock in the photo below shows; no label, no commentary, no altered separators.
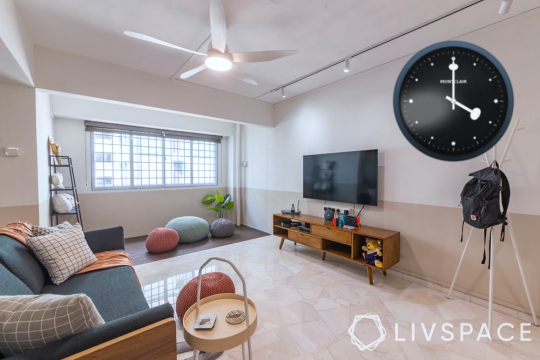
{"hour": 4, "minute": 0}
